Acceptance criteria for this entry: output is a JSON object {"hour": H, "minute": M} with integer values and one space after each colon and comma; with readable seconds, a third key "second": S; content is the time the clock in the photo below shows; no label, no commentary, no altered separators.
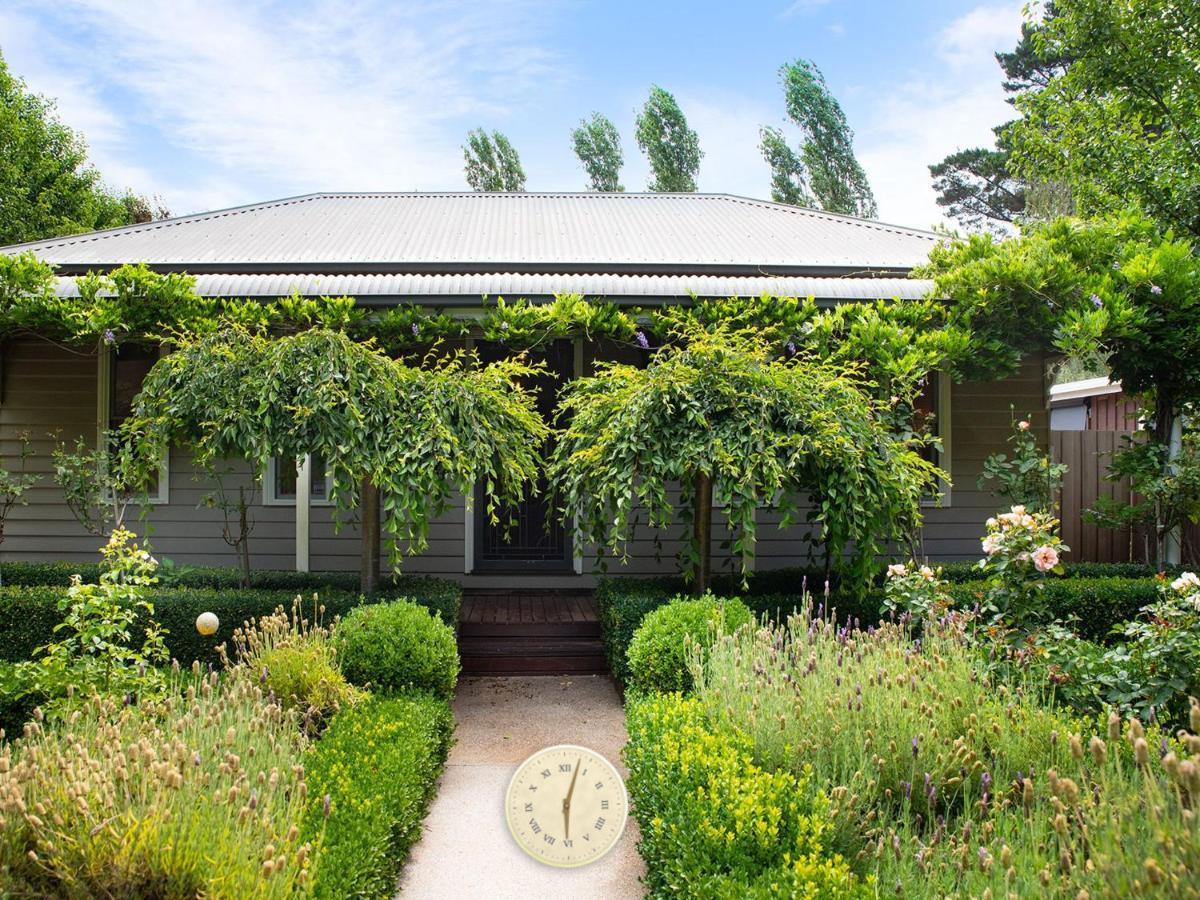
{"hour": 6, "minute": 3}
